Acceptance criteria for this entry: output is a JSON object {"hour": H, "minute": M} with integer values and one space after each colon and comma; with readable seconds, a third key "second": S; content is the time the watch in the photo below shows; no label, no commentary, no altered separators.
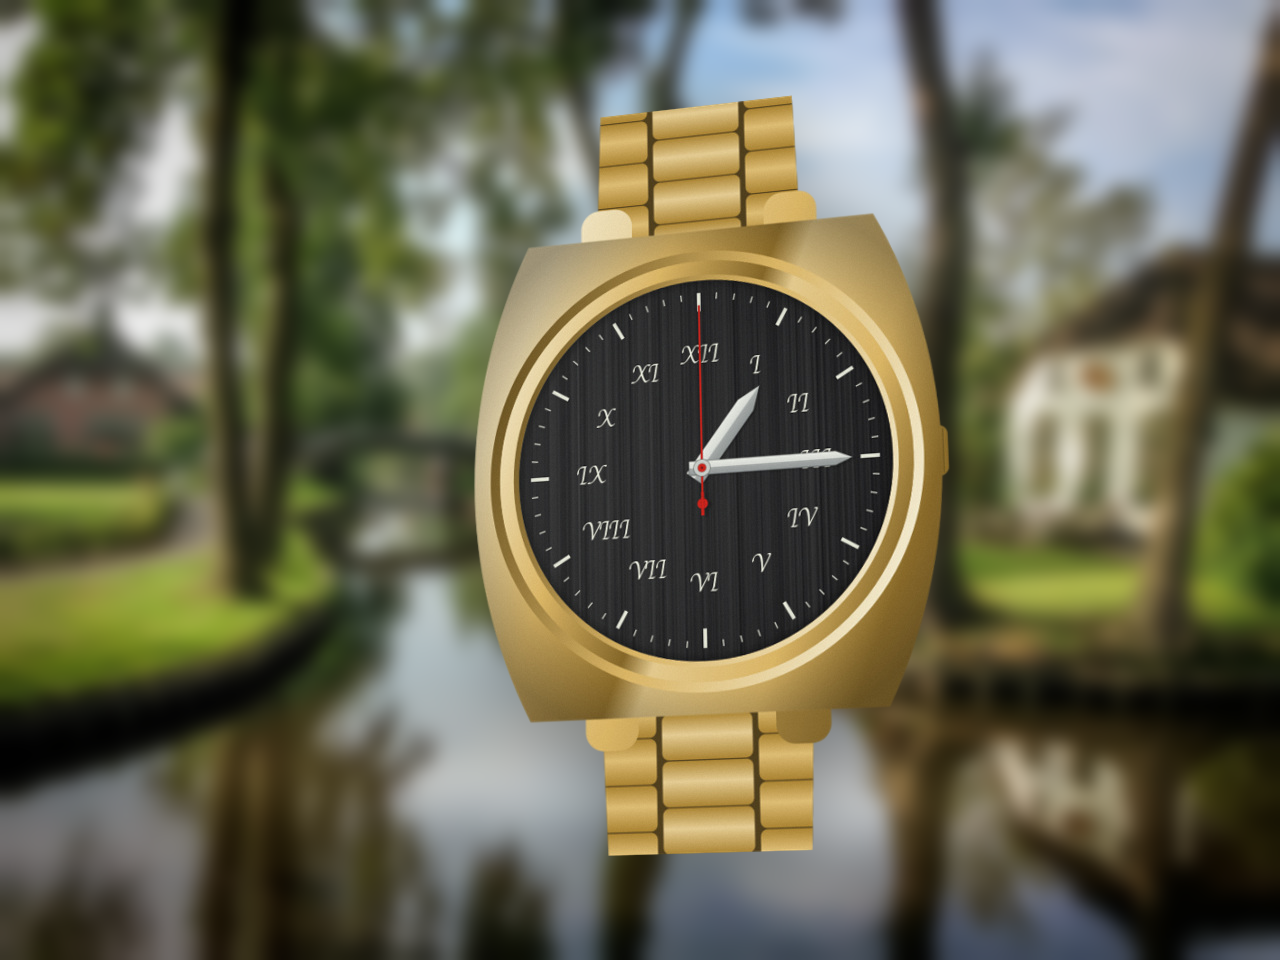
{"hour": 1, "minute": 15, "second": 0}
